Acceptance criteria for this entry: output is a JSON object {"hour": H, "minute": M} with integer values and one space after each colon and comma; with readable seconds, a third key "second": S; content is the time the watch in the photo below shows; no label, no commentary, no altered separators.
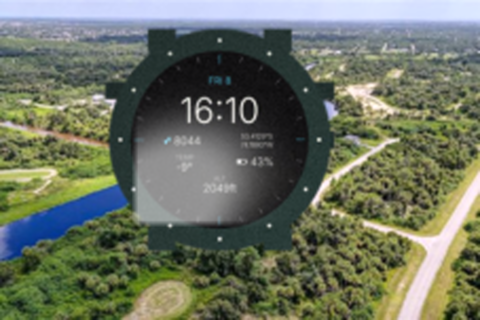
{"hour": 16, "minute": 10}
